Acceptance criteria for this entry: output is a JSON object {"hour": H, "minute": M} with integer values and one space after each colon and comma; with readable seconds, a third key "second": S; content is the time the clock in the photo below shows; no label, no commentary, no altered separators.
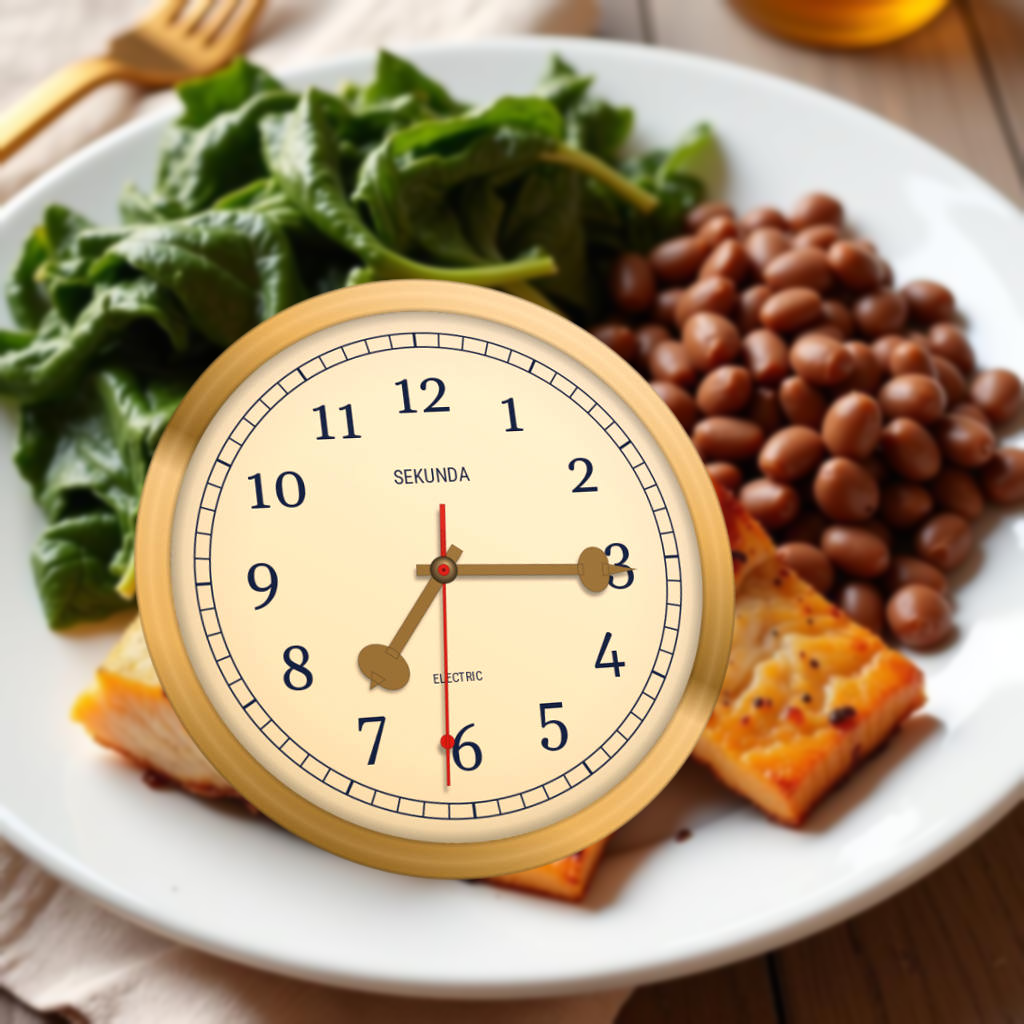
{"hour": 7, "minute": 15, "second": 31}
